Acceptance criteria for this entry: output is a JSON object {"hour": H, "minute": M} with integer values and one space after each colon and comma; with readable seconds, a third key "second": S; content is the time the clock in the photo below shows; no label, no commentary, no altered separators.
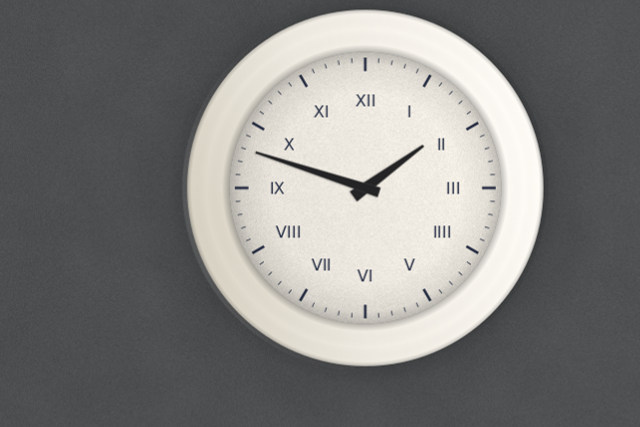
{"hour": 1, "minute": 48}
